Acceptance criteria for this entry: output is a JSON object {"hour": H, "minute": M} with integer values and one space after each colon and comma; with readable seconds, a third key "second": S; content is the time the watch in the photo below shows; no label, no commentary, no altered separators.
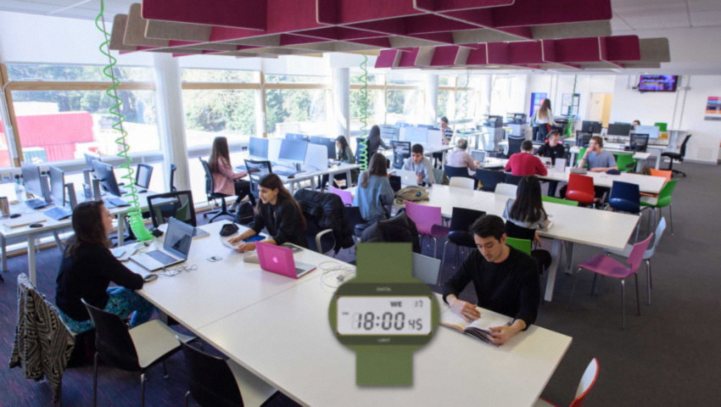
{"hour": 18, "minute": 0, "second": 45}
